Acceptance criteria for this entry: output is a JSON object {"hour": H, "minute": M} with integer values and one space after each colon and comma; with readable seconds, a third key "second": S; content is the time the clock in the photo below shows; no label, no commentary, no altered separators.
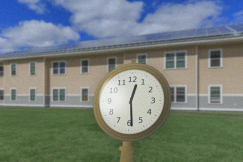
{"hour": 12, "minute": 29}
